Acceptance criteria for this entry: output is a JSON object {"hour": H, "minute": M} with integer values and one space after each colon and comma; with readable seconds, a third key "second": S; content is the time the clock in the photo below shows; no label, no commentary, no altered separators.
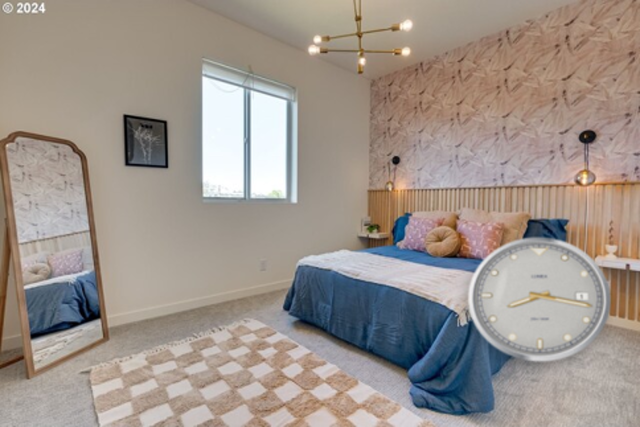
{"hour": 8, "minute": 17}
